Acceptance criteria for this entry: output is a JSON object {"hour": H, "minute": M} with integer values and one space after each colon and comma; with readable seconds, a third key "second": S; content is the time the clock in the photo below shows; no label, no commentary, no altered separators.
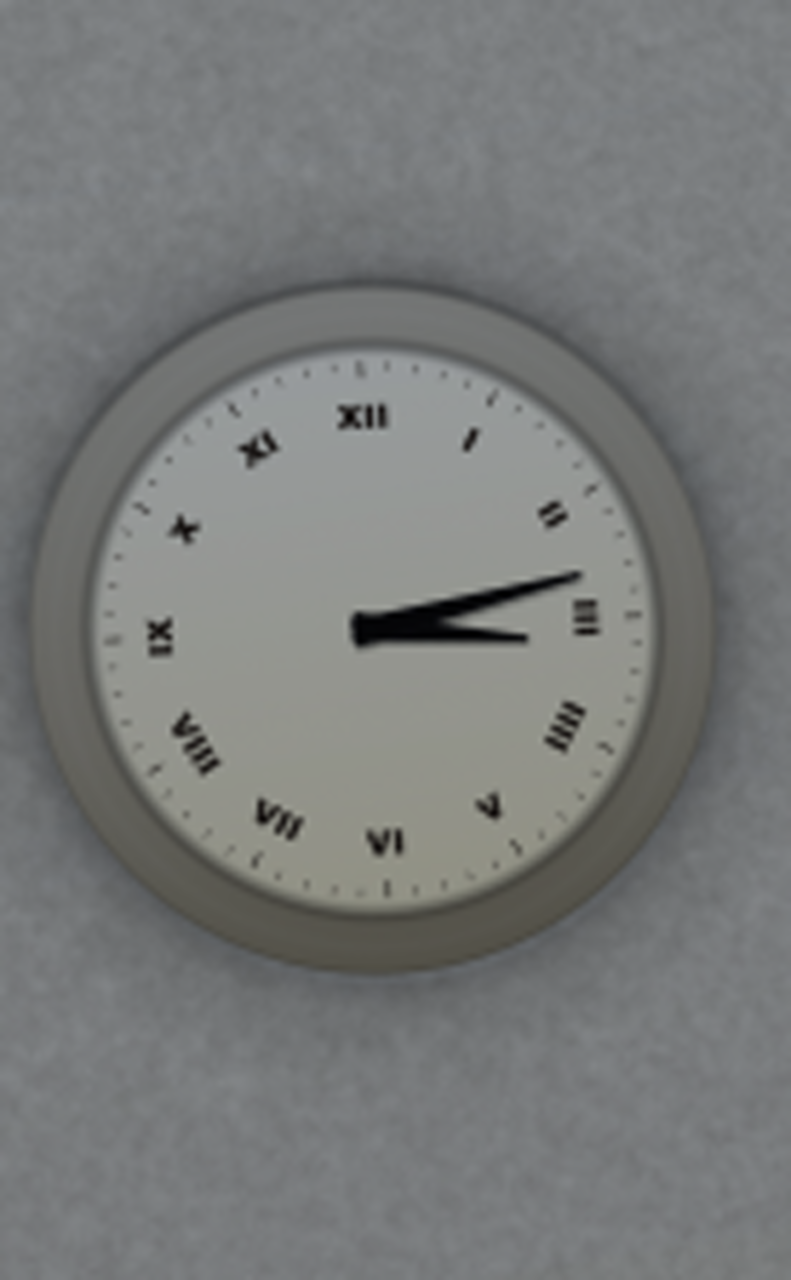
{"hour": 3, "minute": 13}
